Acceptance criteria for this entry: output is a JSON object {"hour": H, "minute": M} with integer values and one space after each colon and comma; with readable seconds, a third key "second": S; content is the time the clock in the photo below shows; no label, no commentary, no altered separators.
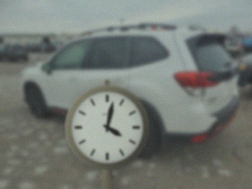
{"hour": 4, "minute": 2}
